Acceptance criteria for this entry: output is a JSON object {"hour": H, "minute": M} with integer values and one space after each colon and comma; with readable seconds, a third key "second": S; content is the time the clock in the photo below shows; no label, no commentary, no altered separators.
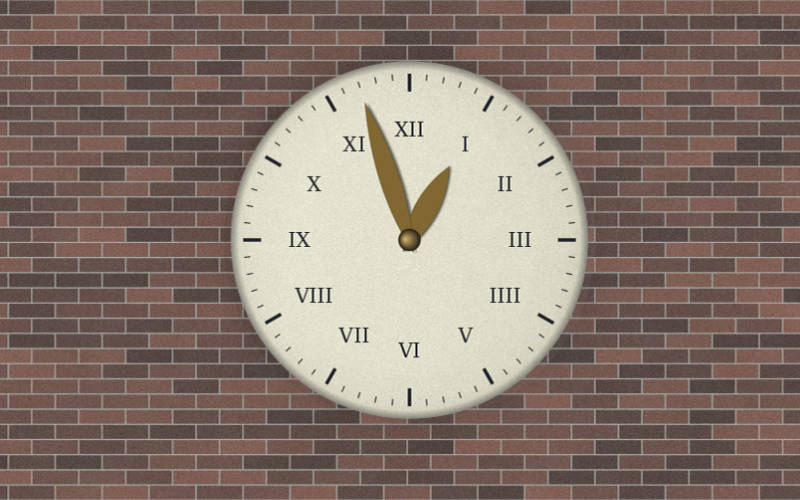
{"hour": 12, "minute": 57}
